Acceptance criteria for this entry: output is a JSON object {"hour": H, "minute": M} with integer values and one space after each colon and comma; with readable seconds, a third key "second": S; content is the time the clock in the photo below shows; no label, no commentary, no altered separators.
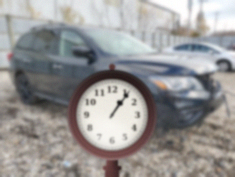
{"hour": 1, "minute": 6}
